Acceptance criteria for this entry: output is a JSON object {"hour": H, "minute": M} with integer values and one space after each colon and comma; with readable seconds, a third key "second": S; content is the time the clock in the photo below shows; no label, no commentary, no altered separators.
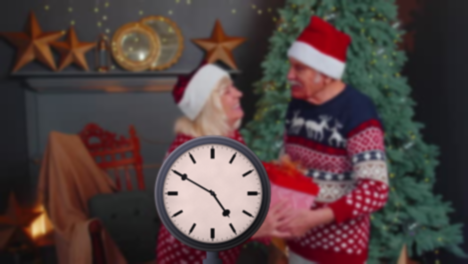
{"hour": 4, "minute": 50}
